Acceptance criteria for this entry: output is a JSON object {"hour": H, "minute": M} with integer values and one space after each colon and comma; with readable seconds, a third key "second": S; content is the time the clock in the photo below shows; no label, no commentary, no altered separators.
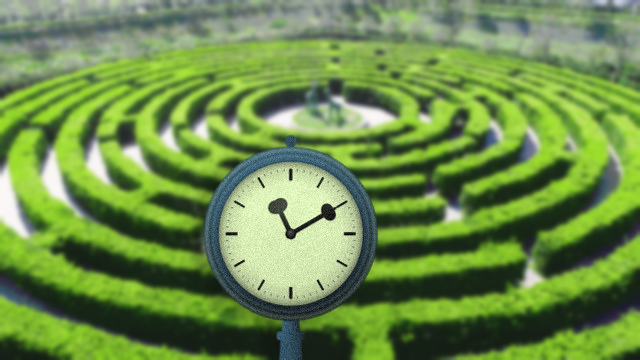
{"hour": 11, "minute": 10}
